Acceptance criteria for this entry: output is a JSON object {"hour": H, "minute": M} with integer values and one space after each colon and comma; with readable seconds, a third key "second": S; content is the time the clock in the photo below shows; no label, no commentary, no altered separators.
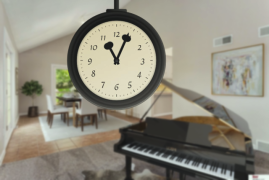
{"hour": 11, "minute": 4}
